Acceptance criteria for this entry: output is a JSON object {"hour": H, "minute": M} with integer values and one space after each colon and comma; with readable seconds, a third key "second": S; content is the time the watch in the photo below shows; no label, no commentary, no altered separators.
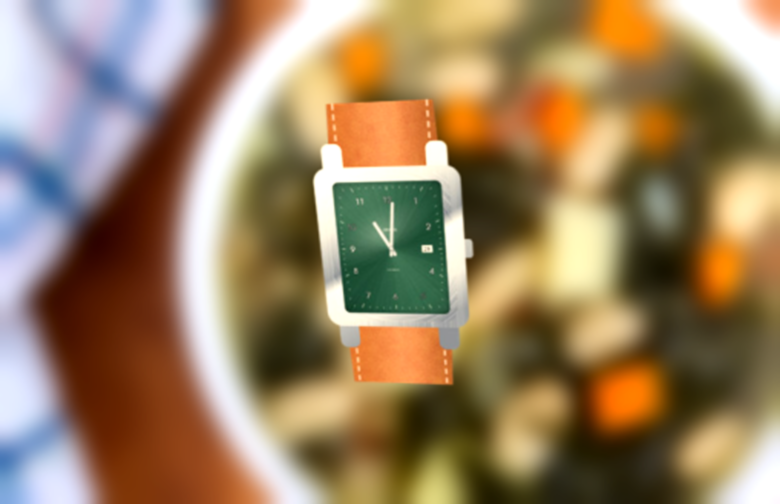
{"hour": 11, "minute": 1}
